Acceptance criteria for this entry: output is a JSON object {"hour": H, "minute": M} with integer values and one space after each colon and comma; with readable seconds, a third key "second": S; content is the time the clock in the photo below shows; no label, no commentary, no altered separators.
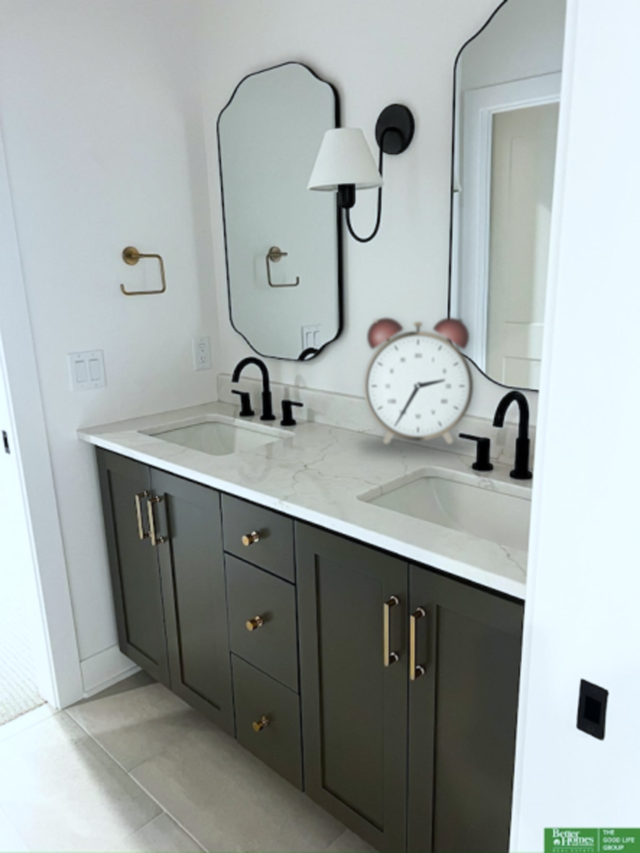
{"hour": 2, "minute": 35}
